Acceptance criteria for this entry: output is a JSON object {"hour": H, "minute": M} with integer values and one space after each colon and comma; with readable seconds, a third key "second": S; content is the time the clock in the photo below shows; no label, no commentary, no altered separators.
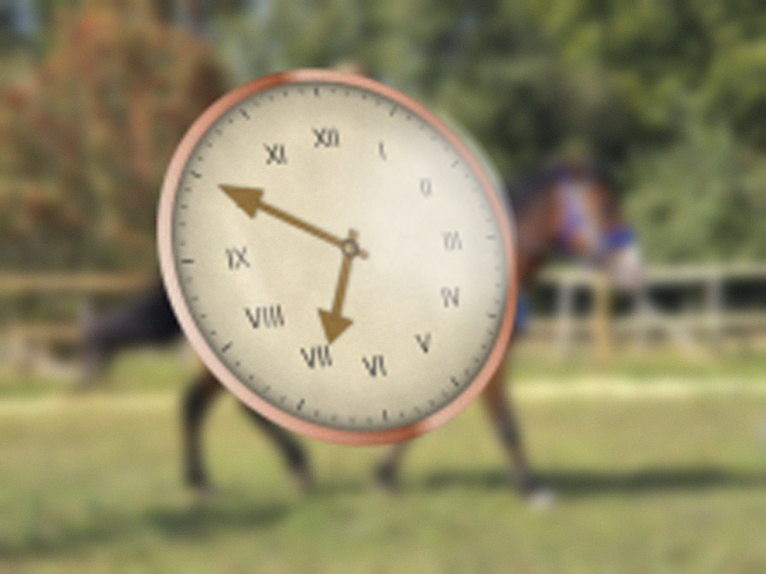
{"hour": 6, "minute": 50}
